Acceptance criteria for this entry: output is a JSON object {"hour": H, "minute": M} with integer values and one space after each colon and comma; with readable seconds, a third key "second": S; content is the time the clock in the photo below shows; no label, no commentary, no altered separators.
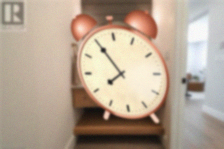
{"hour": 7, "minute": 55}
